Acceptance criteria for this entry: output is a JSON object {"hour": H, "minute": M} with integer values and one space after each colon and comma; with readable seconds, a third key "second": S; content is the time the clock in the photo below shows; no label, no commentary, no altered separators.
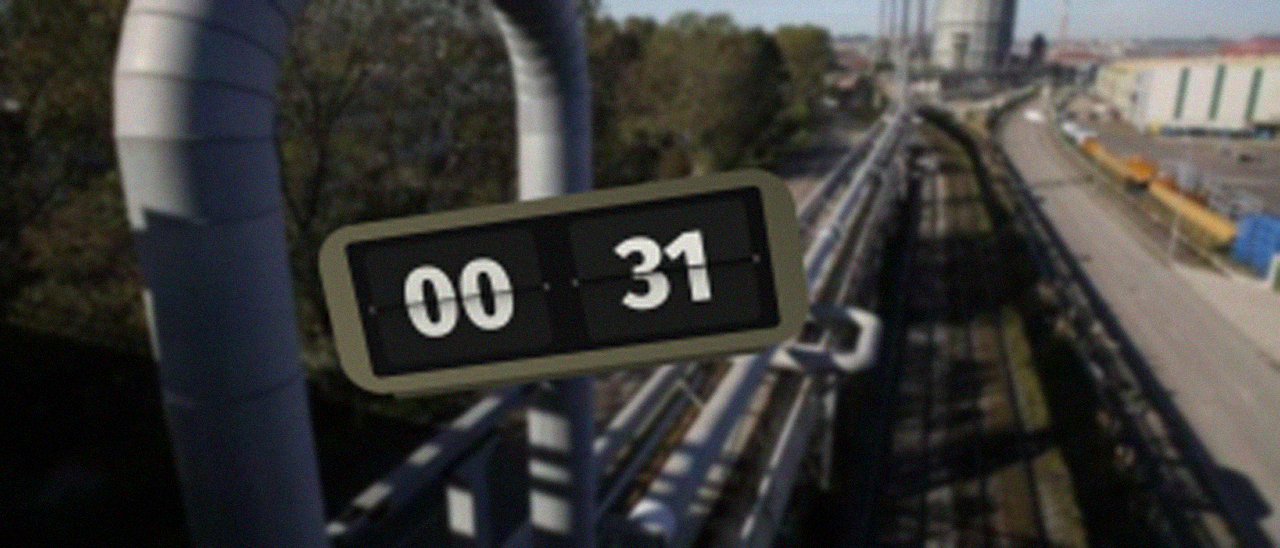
{"hour": 0, "minute": 31}
